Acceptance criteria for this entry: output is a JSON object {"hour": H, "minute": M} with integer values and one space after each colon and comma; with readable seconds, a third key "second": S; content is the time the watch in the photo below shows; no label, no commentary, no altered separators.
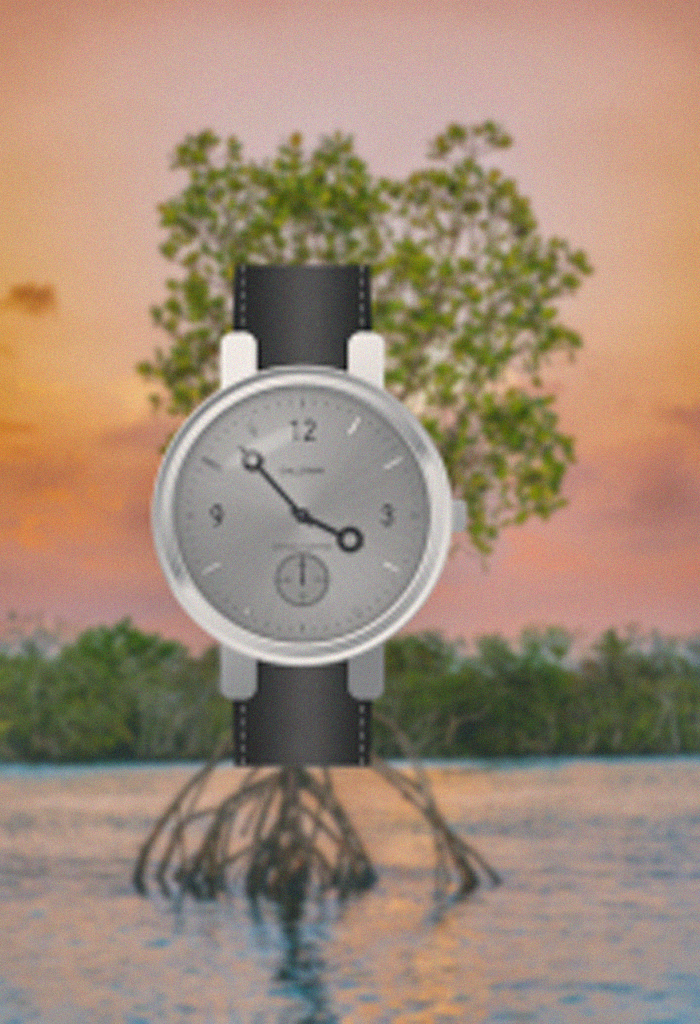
{"hour": 3, "minute": 53}
